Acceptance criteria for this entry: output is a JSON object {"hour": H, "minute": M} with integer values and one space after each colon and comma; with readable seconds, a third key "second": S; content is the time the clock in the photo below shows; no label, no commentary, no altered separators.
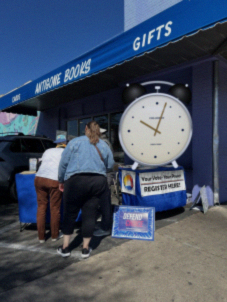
{"hour": 10, "minute": 3}
